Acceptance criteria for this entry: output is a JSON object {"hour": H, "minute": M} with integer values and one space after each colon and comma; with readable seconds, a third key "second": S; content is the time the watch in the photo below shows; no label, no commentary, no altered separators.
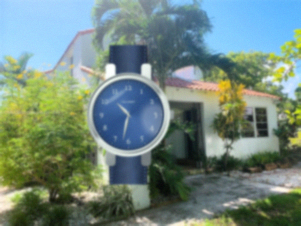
{"hour": 10, "minute": 32}
